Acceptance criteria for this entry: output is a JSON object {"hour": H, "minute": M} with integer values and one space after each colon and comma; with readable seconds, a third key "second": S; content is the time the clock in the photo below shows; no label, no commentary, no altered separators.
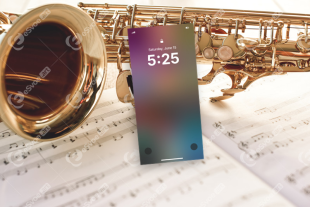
{"hour": 5, "minute": 25}
